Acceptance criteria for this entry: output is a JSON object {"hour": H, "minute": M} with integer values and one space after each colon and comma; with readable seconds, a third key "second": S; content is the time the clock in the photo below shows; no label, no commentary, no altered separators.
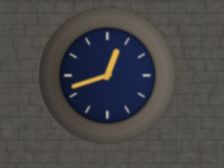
{"hour": 12, "minute": 42}
